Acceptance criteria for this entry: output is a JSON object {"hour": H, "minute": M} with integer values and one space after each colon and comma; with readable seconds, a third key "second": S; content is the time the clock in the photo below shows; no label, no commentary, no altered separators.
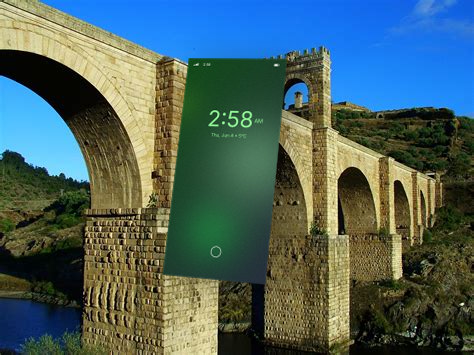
{"hour": 2, "minute": 58}
